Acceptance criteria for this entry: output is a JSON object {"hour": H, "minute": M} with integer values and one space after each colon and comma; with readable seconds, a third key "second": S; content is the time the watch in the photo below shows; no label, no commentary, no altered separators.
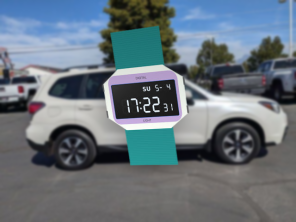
{"hour": 17, "minute": 22, "second": 31}
